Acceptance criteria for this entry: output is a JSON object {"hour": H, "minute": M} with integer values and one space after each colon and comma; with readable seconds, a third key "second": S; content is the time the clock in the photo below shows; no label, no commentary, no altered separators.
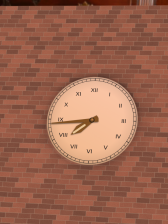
{"hour": 7, "minute": 44}
